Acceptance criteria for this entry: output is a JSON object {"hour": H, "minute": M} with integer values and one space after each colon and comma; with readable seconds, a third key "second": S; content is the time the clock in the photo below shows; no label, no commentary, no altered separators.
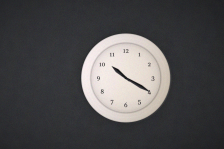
{"hour": 10, "minute": 20}
